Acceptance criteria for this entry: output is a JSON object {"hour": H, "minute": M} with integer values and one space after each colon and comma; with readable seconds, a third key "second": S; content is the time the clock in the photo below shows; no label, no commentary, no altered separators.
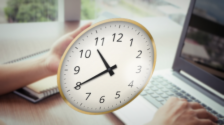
{"hour": 10, "minute": 40}
